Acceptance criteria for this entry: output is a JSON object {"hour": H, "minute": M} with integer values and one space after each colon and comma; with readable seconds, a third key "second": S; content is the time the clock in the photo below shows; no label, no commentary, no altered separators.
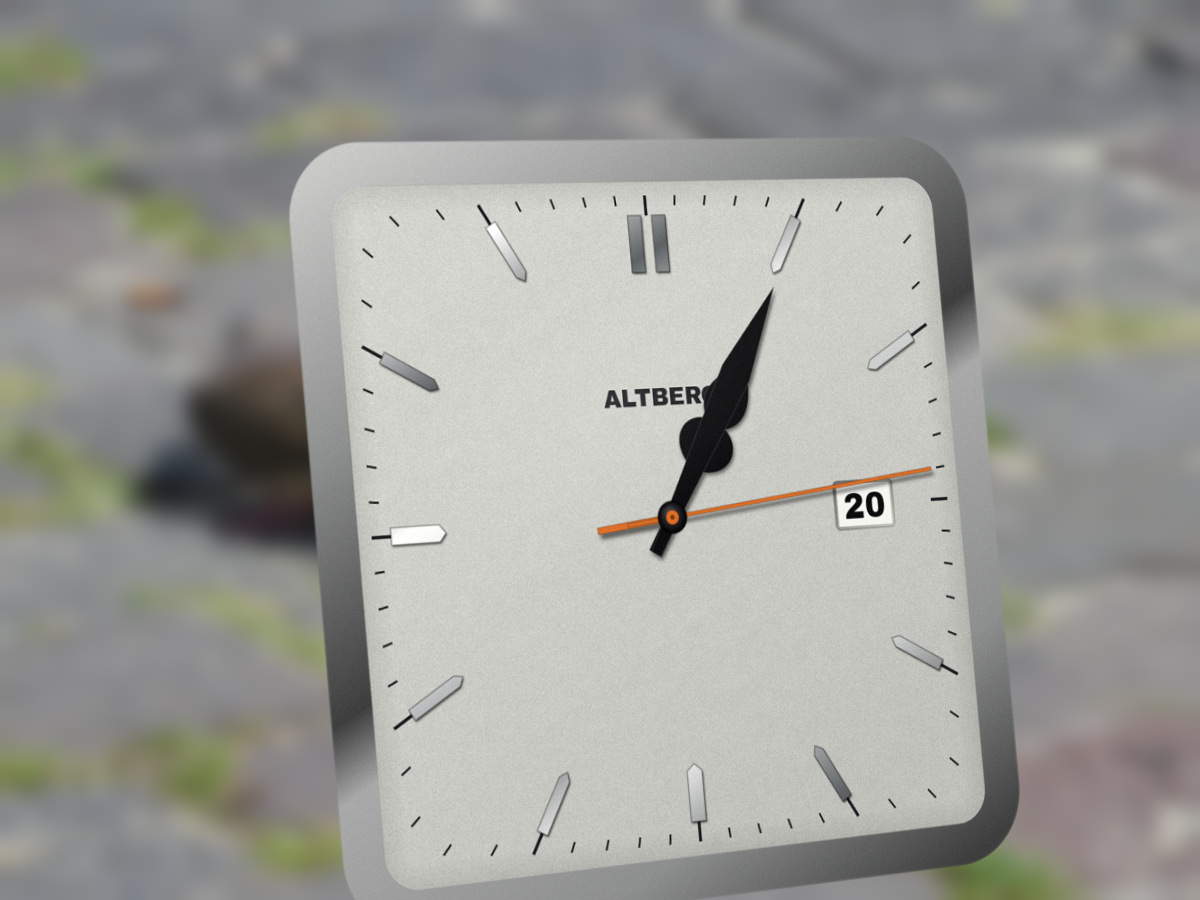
{"hour": 1, "minute": 5, "second": 14}
